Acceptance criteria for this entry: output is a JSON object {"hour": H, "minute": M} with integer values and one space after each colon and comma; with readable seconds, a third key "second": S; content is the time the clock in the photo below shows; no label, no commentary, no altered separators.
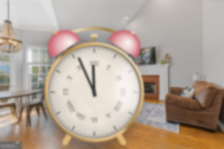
{"hour": 11, "minute": 56}
